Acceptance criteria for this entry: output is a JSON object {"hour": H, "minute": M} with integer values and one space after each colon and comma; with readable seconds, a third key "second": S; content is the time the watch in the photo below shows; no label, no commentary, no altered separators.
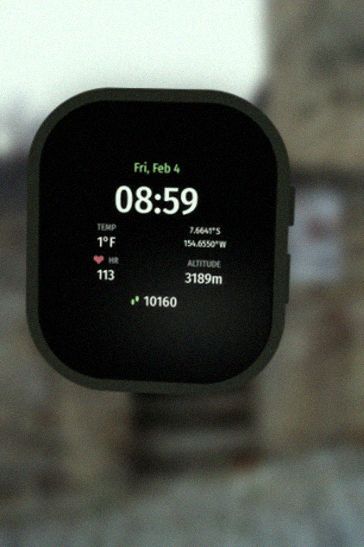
{"hour": 8, "minute": 59}
